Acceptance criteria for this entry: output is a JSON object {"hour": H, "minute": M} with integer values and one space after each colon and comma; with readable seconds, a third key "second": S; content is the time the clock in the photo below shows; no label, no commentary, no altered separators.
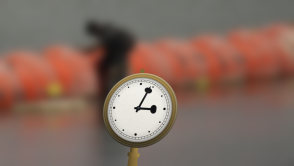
{"hour": 3, "minute": 4}
